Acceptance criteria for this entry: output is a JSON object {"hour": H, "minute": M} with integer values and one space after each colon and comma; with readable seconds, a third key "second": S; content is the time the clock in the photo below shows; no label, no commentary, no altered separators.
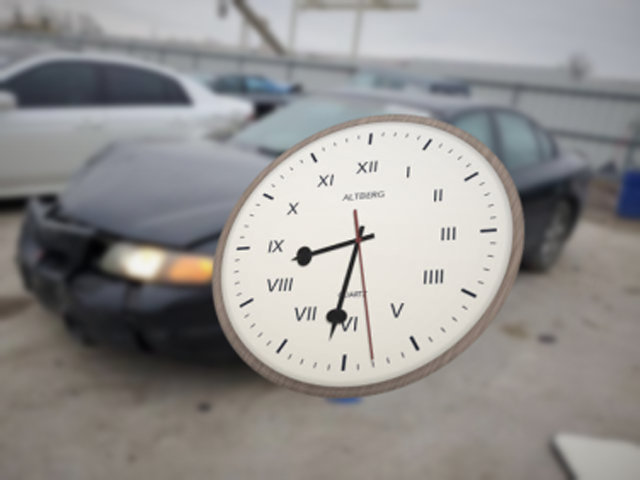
{"hour": 8, "minute": 31, "second": 28}
